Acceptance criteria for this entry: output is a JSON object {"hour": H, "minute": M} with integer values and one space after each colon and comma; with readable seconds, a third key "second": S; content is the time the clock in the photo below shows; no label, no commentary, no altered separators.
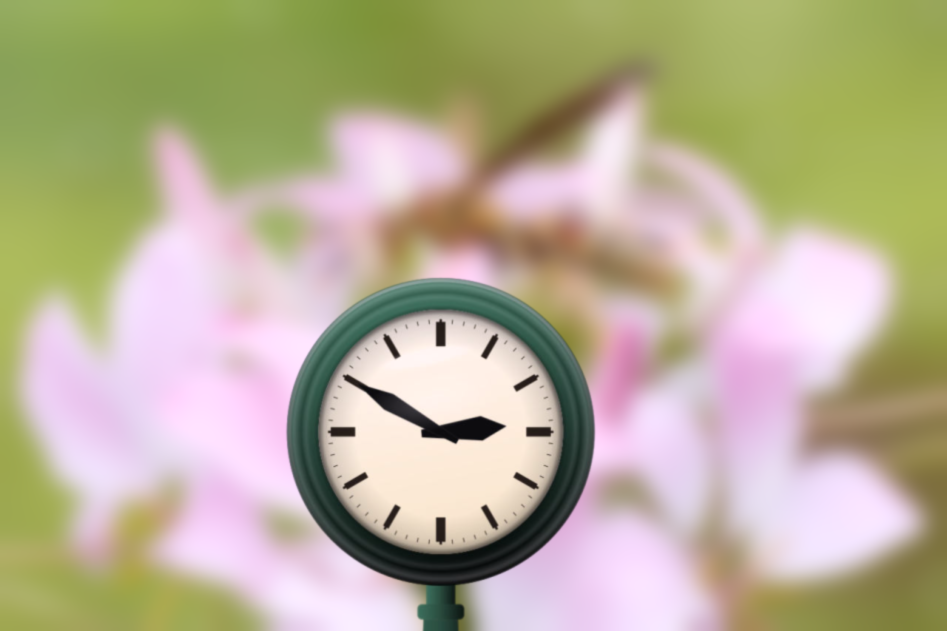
{"hour": 2, "minute": 50}
